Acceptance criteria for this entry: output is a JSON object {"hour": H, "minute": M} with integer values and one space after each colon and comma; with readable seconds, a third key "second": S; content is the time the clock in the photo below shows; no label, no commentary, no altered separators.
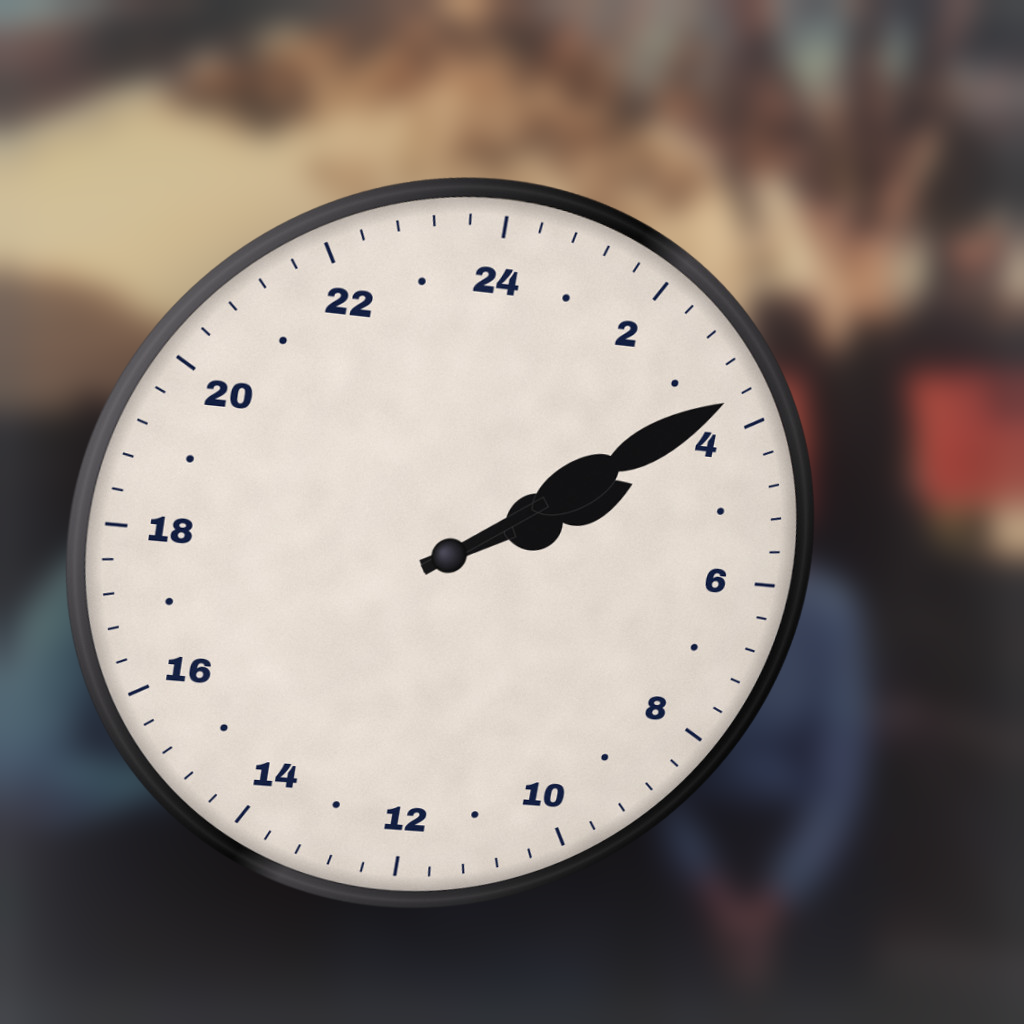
{"hour": 4, "minute": 9}
